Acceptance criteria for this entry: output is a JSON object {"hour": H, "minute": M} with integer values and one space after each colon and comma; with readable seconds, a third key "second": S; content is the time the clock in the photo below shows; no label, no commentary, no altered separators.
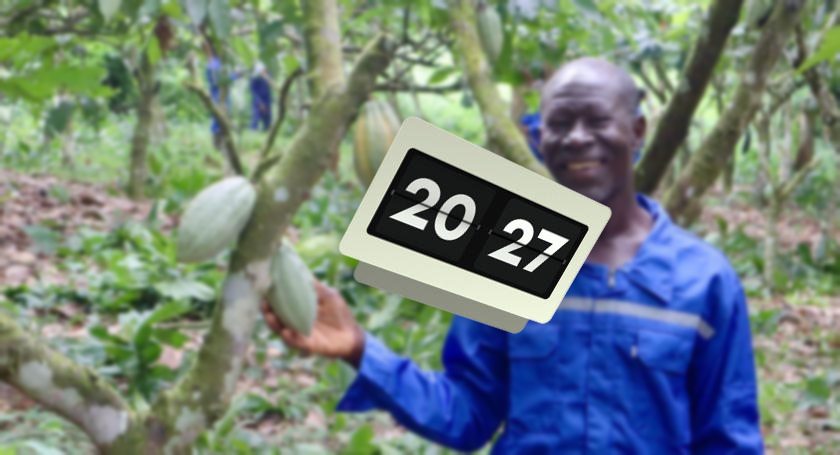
{"hour": 20, "minute": 27}
